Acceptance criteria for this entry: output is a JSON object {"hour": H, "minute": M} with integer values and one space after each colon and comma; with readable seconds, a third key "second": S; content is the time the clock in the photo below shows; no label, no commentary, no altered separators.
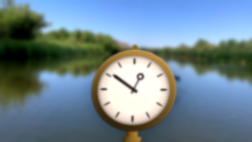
{"hour": 12, "minute": 51}
